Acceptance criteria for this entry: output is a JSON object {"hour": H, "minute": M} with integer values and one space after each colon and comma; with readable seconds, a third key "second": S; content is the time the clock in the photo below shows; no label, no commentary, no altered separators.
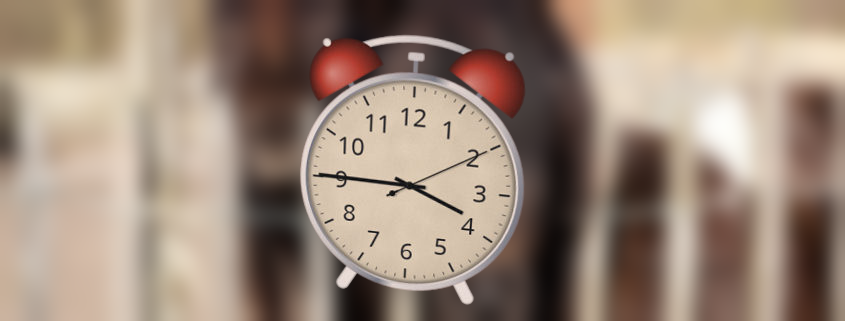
{"hour": 3, "minute": 45, "second": 10}
